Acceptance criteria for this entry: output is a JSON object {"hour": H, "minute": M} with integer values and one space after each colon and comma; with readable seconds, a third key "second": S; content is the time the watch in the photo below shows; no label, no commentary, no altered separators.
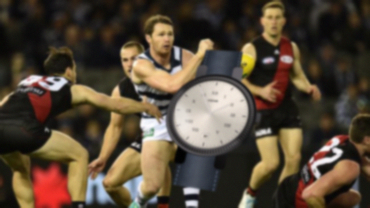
{"hour": 1, "minute": 55}
